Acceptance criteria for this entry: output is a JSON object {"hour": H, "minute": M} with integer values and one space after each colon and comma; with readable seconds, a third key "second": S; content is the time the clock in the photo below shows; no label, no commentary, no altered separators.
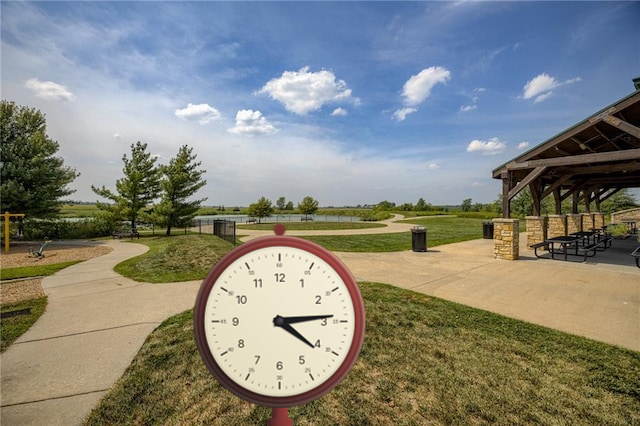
{"hour": 4, "minute": 14}
